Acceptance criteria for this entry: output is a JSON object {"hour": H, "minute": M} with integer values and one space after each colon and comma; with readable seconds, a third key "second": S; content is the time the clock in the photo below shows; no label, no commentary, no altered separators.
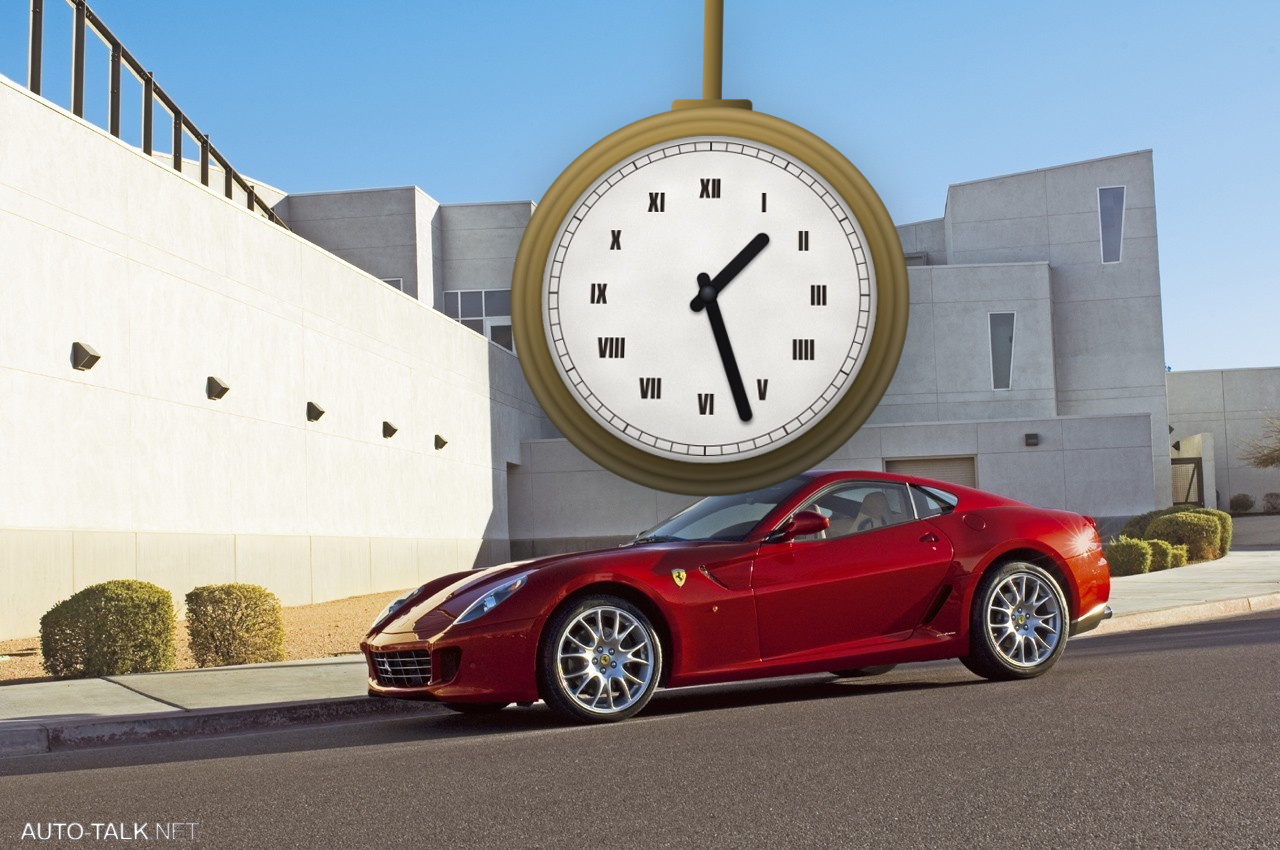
{"hour": 1, "minute": 27}
